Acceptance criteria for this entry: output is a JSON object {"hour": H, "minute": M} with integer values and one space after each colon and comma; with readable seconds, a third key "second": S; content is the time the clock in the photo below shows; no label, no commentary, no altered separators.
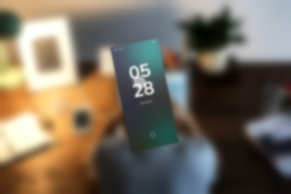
{"hour": 5, "minute": 28}
